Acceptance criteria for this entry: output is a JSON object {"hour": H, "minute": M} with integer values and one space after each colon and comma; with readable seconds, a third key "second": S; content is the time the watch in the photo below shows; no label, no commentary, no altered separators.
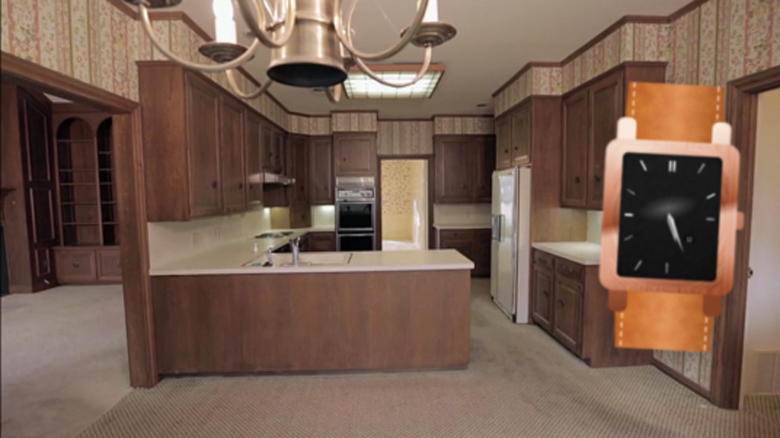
{"hour": 5, "minute": 26}
